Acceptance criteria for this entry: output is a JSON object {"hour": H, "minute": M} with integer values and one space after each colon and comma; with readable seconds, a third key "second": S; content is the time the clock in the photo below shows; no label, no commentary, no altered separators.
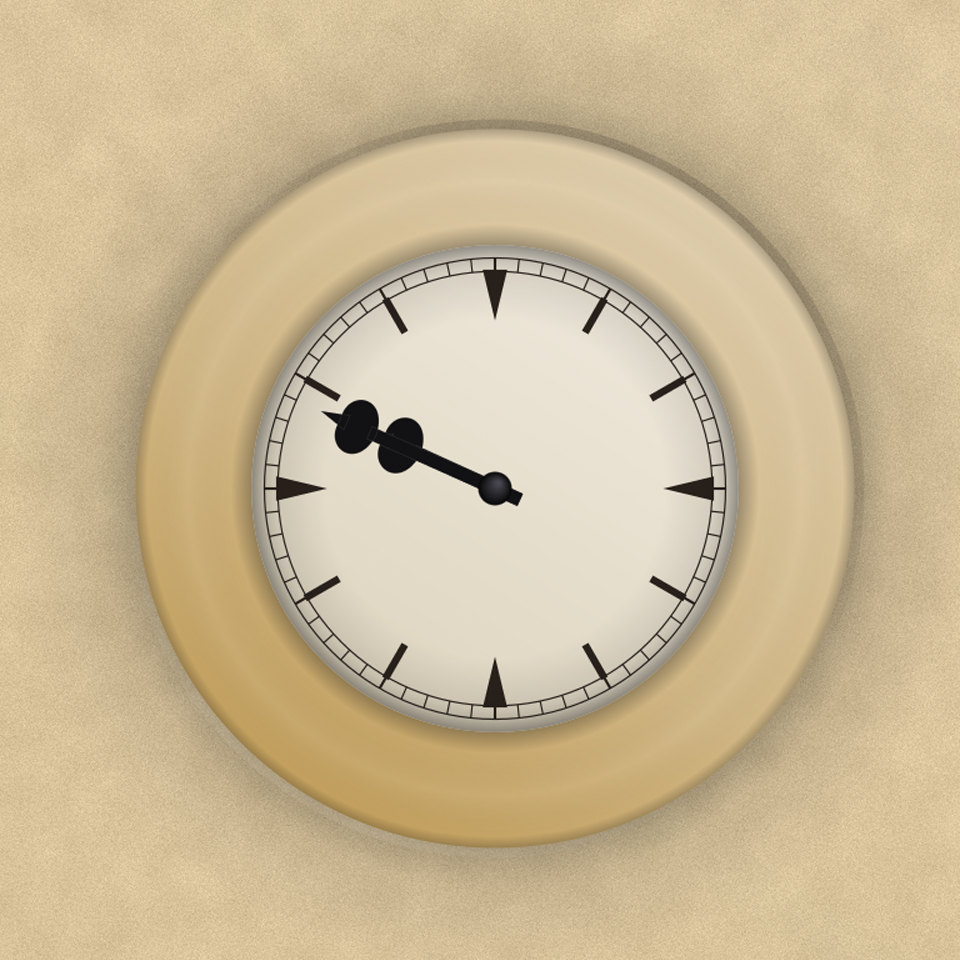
{"hour": 9, "minute": 49}
